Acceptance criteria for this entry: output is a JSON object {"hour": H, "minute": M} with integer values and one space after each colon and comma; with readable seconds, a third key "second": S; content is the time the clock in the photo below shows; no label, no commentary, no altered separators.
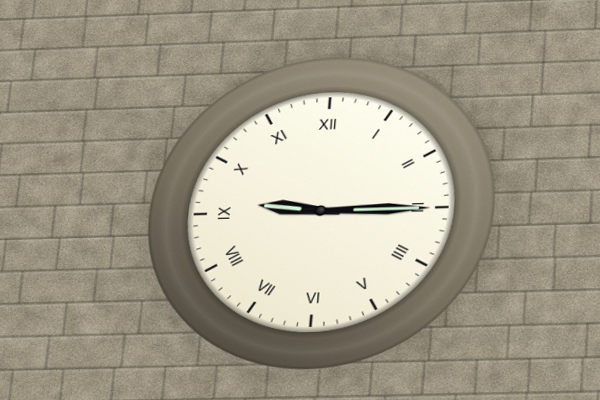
{"hour": 9, "minute": 15}
